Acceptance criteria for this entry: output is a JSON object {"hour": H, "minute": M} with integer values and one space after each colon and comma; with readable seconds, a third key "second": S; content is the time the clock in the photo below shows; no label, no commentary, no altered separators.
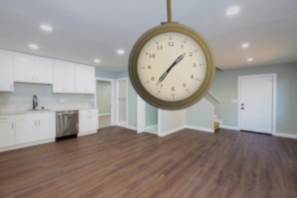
{"hour": 1, "minute": 37}
